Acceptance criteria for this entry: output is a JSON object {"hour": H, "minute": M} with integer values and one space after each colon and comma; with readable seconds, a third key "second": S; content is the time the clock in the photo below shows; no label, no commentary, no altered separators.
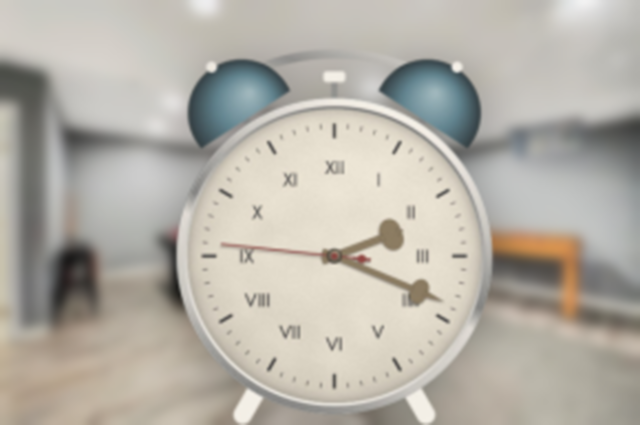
{"hour": 2, "minute": 18, "second": 46}
